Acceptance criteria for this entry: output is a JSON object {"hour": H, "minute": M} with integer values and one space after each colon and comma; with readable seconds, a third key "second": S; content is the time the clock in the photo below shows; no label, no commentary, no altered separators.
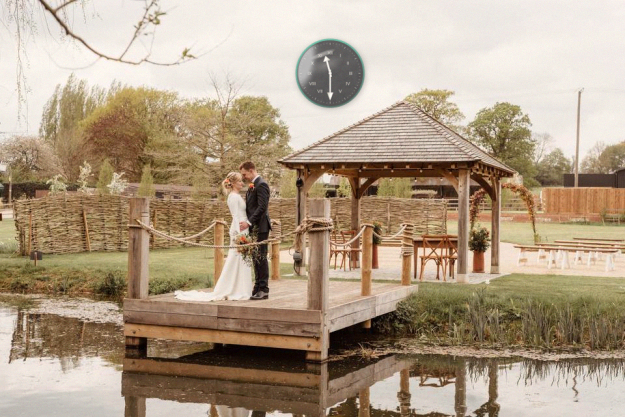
{"hour": 11, "minute": 30}
